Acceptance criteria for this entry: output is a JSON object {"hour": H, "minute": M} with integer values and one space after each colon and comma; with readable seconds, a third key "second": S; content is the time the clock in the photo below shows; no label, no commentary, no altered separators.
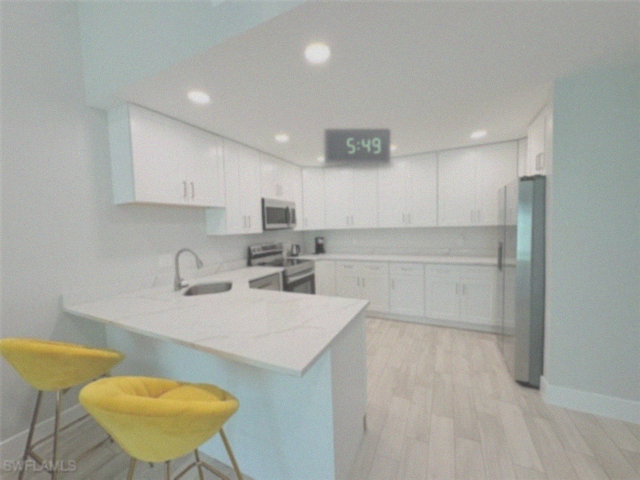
{"hour": 5, "minute": 49}
